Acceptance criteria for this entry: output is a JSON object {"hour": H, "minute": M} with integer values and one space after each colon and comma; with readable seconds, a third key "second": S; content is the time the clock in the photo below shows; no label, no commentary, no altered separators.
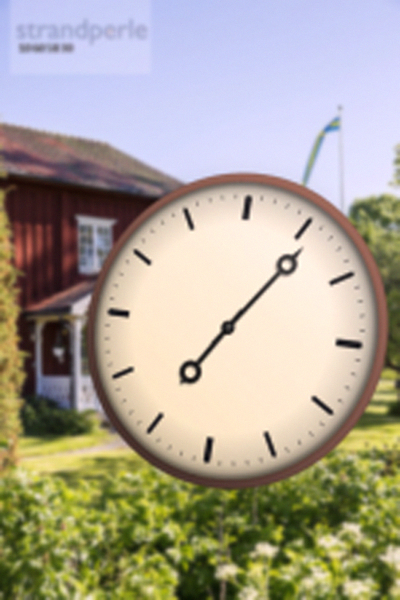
{"hour": 7, "minute": 6}
